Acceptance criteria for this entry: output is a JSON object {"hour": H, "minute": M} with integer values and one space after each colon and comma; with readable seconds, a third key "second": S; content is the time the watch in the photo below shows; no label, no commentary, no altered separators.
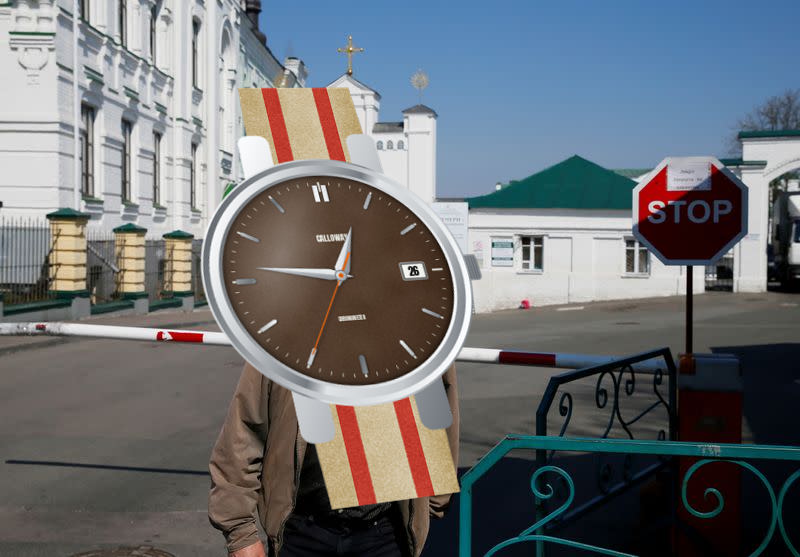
{"hour": 12, "minute": 46, "second": 35}
